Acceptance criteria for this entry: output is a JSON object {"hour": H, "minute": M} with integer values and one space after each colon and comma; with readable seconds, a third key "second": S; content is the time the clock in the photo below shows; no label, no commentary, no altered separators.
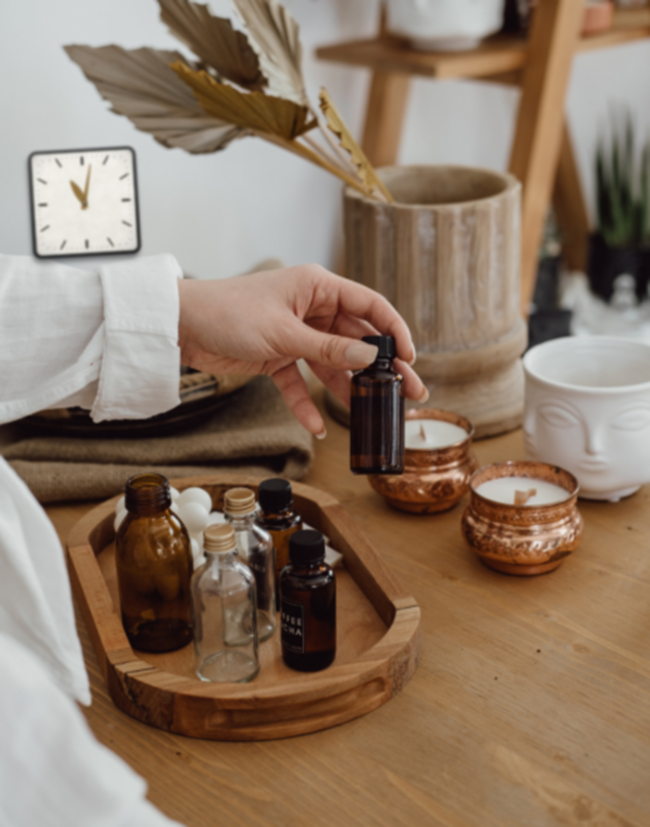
{"hour": 11, "minute": 2}
